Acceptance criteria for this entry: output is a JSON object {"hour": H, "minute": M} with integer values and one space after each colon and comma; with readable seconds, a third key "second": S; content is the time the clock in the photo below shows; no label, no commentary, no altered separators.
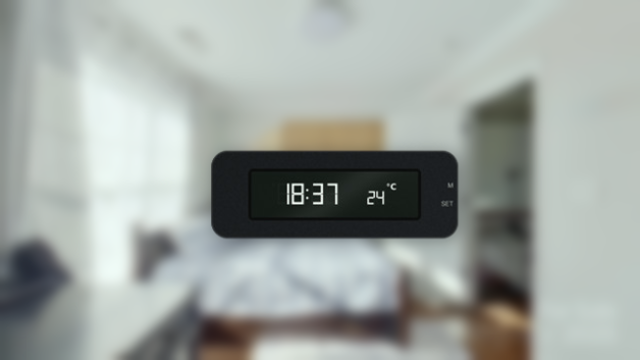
{"hour": 18, "minute": 37}
